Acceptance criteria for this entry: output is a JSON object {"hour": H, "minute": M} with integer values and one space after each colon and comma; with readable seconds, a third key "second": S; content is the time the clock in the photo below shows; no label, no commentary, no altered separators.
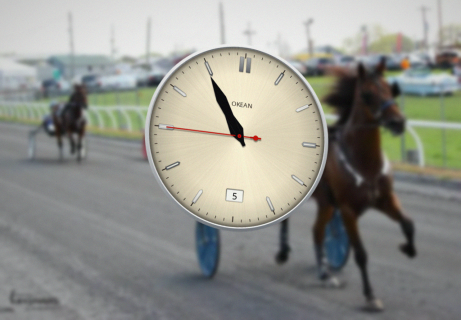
{"hour": 10, "minute": 54, "second": 45}
